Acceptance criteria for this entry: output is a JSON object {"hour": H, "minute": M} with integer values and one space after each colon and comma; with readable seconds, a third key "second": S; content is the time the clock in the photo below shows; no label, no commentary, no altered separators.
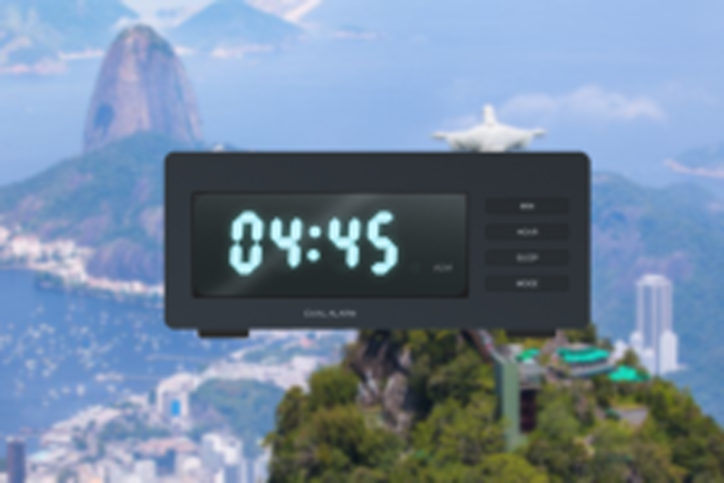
{"hour": 4, "minute": 45}
